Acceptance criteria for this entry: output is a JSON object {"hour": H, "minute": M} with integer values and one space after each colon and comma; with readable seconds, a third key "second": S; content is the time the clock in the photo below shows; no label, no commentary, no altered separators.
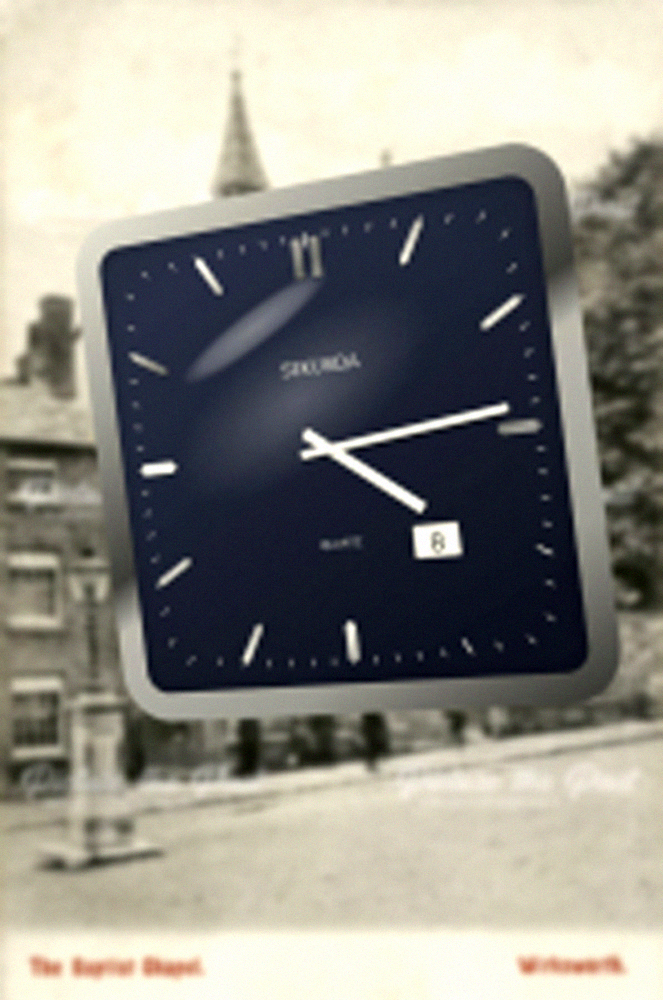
{"hour": 4, "minute": 14}
